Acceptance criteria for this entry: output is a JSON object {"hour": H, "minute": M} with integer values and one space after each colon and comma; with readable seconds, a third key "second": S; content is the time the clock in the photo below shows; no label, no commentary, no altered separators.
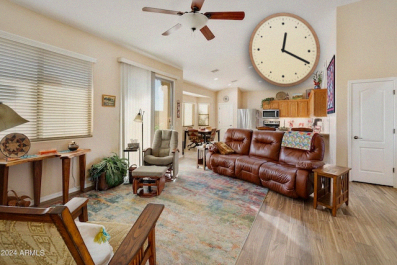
{"hour": 12, "minute": 19}
